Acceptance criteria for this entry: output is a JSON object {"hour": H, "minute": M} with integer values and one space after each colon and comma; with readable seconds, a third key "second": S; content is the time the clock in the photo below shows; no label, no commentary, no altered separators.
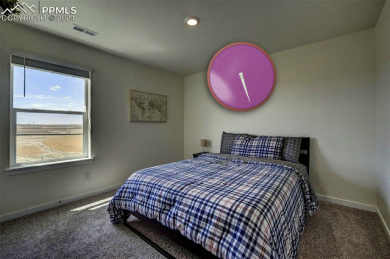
{"hour": 5, "minute": 27}
